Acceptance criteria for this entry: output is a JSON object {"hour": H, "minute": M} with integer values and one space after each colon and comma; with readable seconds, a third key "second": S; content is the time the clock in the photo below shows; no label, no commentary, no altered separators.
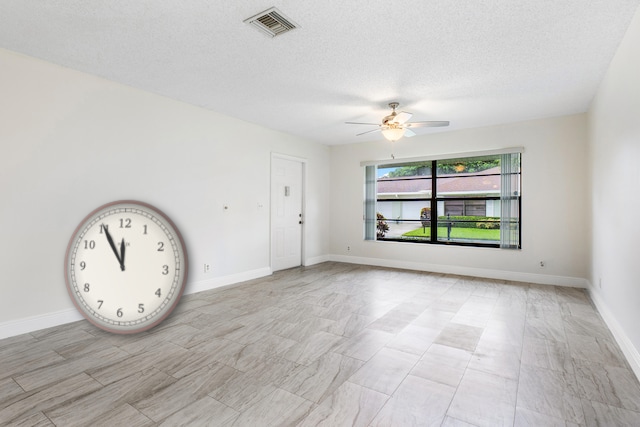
{"hour": 11, "minute": 55}
